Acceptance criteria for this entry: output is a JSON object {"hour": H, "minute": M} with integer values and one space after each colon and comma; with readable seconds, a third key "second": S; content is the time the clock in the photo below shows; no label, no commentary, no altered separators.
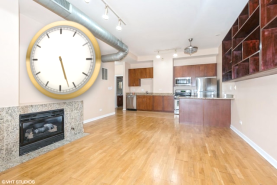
{"hour": 5, "minute": 27}
